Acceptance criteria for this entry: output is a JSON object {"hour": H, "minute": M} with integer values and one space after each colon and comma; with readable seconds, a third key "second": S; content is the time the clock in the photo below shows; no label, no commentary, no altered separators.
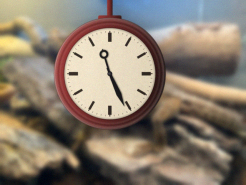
{"hour": 11, "minute": 26}
